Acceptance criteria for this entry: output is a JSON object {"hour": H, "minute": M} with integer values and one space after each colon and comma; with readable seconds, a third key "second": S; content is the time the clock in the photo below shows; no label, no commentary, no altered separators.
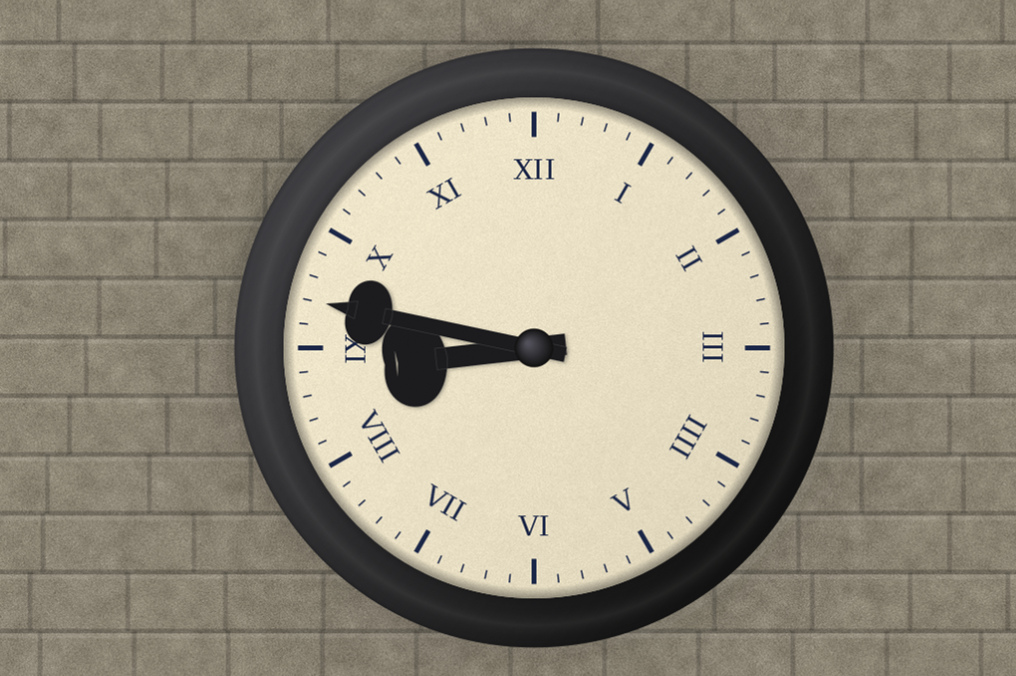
{"hour": 8, "minute": 47}
